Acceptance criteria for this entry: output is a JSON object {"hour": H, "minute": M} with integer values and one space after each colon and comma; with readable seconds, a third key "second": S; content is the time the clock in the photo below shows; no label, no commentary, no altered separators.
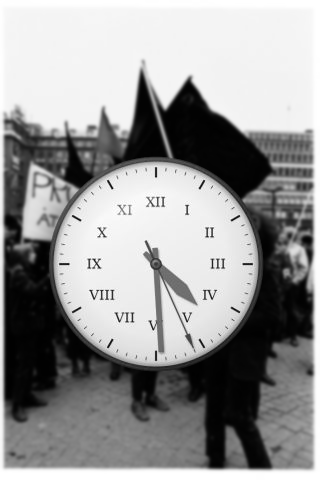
{"hour": 4, "minute": 29, "second": 26}
